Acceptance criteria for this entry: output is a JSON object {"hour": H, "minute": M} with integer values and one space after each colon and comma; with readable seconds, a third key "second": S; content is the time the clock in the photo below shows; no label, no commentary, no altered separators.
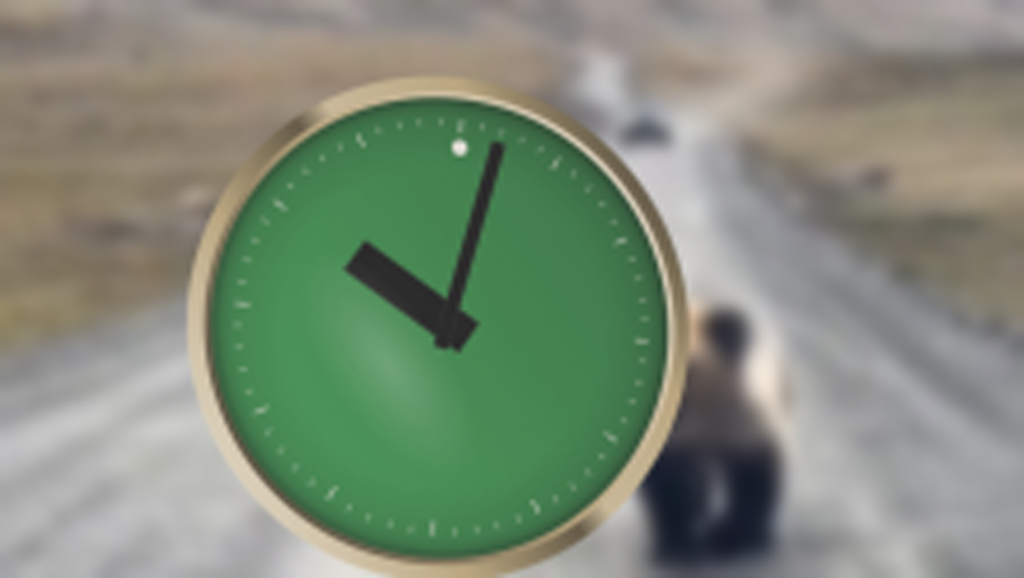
{"hour": 10, "minute": 2}
